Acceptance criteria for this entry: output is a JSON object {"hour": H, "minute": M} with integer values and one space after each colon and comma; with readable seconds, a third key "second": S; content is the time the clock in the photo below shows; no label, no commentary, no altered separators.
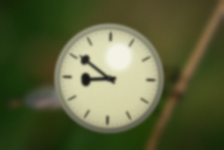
{"hour": 8, "minute": 51}
